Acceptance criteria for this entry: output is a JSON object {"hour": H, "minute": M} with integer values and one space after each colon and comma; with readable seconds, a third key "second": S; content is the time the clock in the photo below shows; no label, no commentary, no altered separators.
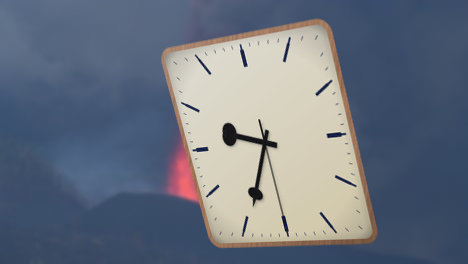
{"hour": 9, "minute": 34, "second": 30}
